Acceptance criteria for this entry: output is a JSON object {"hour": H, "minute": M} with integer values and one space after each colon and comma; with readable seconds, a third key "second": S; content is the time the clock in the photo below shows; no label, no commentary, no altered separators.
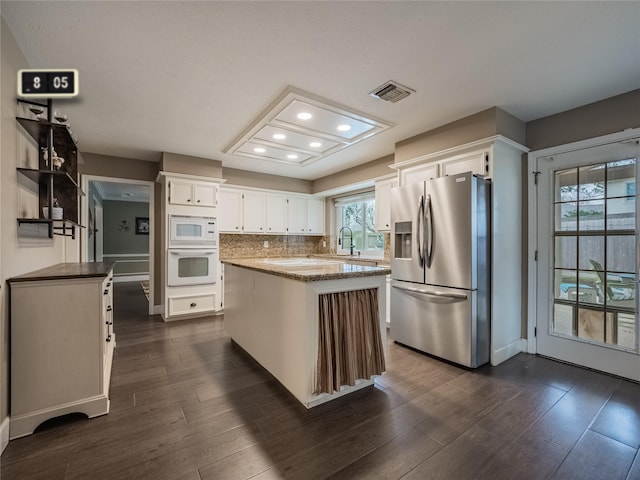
{"hour": 8, "minute": 5}
